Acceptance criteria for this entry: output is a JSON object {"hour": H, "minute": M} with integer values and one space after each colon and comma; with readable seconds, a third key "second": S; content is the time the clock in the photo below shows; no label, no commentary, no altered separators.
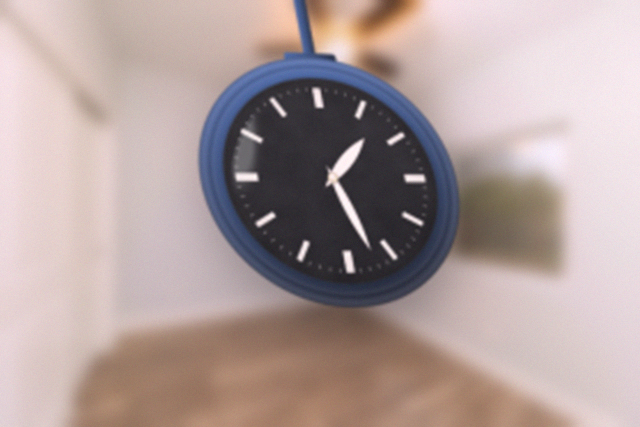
{"hour": 1, "minute": 27}
